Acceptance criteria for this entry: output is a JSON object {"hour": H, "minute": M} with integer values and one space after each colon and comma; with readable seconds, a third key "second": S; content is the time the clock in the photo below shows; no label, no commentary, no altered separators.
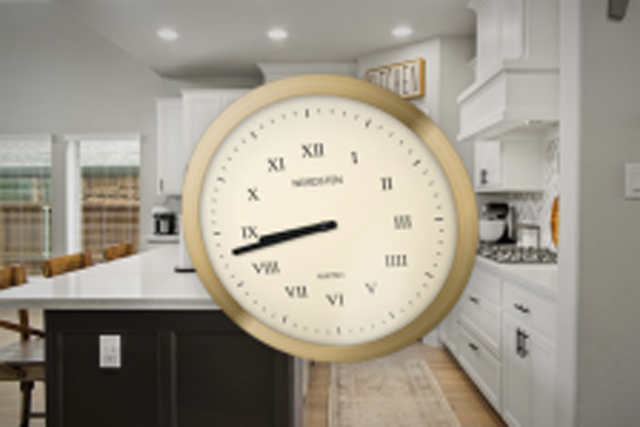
{"hour": 8, "minute": 43}
